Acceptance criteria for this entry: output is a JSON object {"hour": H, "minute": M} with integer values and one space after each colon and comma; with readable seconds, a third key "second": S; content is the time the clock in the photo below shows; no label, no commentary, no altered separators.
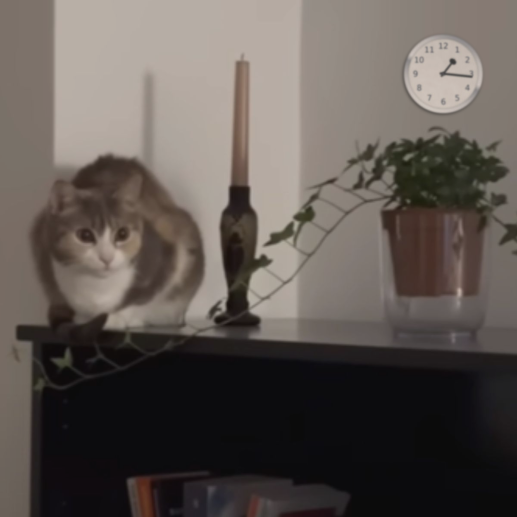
{"hour": 1, "minute": 16}
